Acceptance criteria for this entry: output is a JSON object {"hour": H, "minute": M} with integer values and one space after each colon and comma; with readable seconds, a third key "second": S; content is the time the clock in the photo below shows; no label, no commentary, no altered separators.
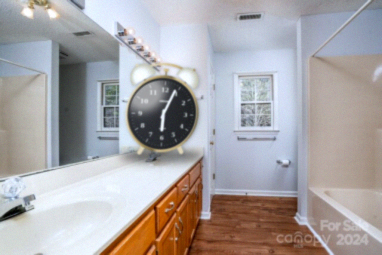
{"hour": 6, "minute": 4}
